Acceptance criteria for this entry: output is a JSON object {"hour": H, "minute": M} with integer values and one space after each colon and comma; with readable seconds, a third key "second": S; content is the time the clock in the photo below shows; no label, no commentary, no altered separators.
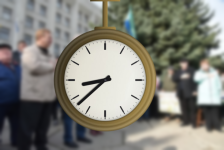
{"hour": 8, "minute": 38}
